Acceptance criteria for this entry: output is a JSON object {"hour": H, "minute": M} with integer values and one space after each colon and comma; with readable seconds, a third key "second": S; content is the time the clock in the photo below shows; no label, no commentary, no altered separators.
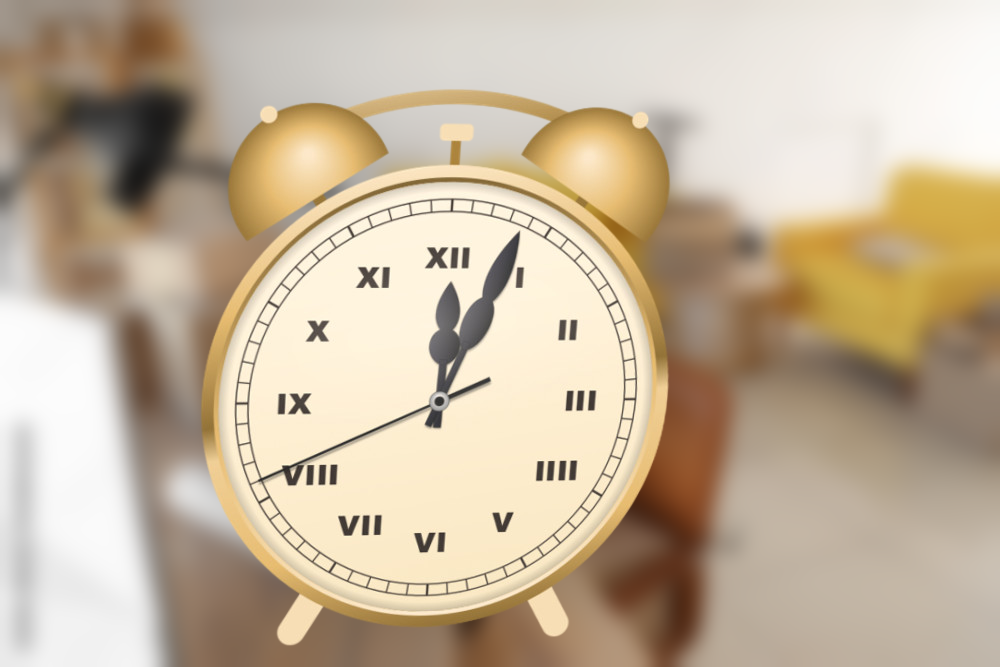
{"hour": 12, "minute": 3, "second": 41}
